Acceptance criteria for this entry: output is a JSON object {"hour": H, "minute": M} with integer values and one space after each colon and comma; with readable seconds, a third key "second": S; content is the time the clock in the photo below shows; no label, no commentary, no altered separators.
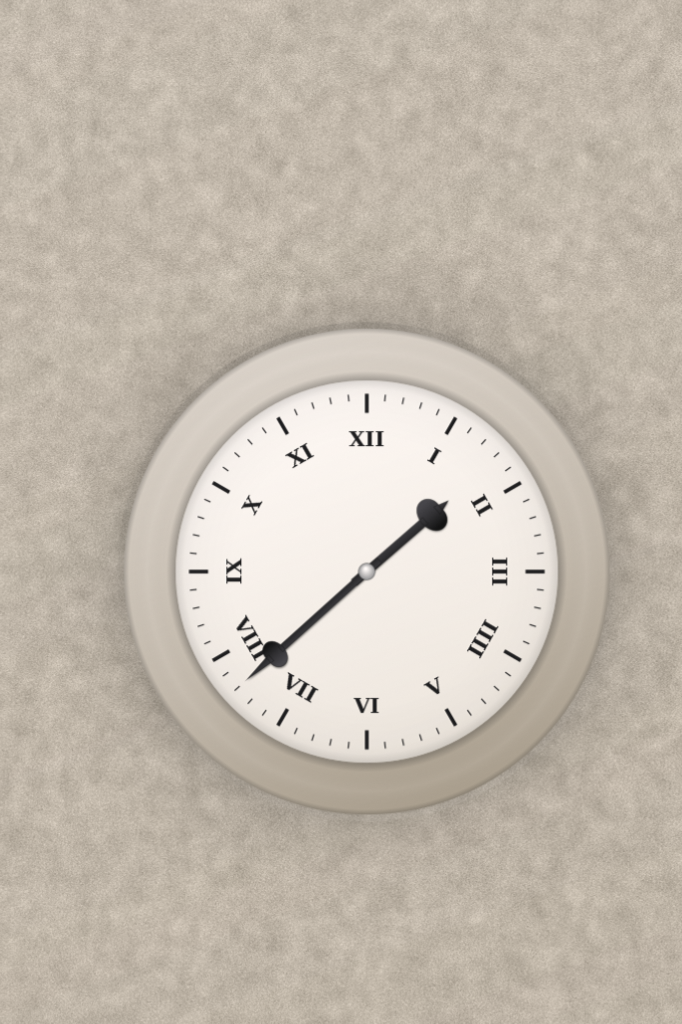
{"hour": 1, "minute": 38}
